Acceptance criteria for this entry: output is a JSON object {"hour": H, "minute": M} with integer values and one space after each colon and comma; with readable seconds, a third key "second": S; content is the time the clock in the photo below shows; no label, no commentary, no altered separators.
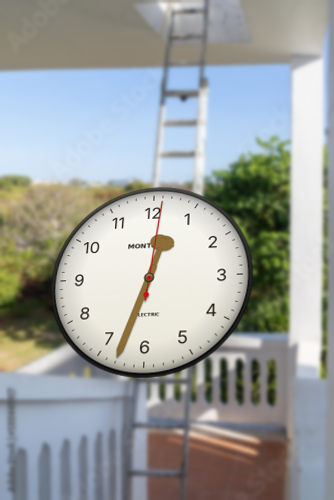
{"hour": 12, "minute": 33, "second": 1}
